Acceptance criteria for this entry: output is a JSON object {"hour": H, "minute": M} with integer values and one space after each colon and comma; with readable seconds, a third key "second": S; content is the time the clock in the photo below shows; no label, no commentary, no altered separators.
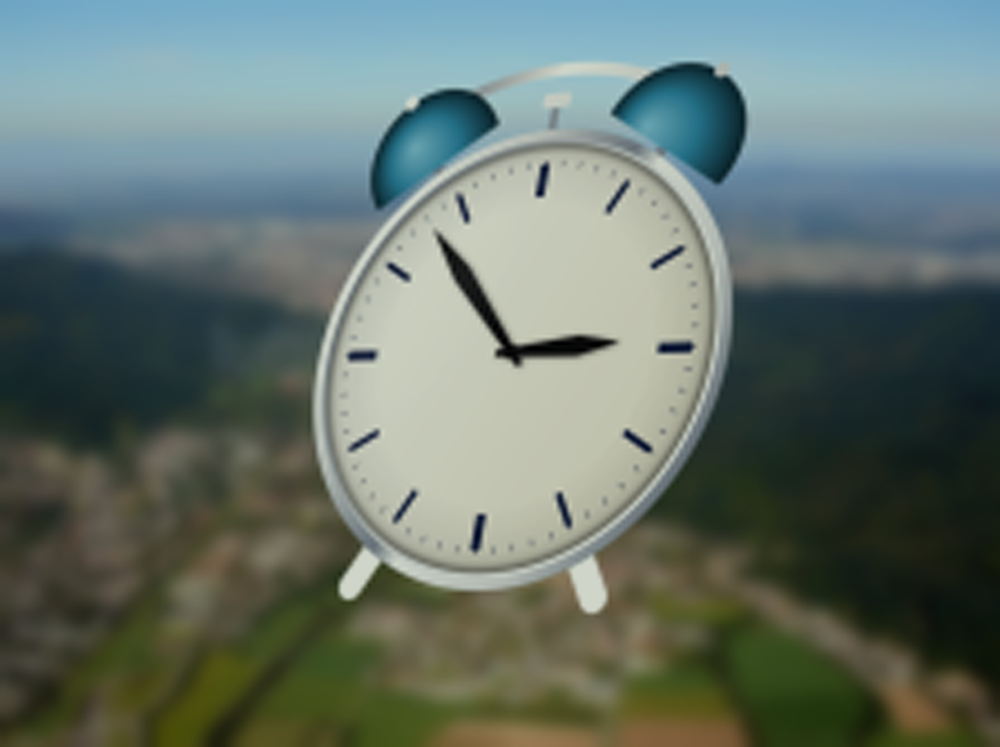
{"hour": 2, "minute": 53}
